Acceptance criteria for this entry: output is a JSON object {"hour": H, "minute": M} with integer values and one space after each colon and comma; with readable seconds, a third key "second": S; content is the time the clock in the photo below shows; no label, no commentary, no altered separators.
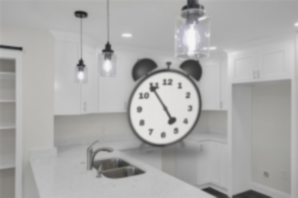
{"hour": 4, "minute": 54}
